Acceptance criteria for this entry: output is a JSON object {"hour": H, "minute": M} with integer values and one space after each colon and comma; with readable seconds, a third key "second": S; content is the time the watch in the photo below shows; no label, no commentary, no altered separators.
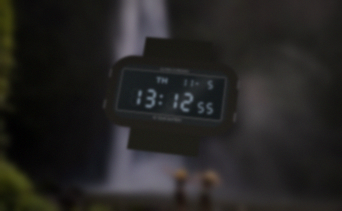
{"hour": 13, "minute": 12}
